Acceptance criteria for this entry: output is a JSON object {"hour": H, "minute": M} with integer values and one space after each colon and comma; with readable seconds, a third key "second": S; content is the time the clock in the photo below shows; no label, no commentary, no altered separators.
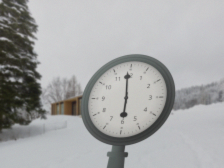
{"hour": 5, "minute": 59}
